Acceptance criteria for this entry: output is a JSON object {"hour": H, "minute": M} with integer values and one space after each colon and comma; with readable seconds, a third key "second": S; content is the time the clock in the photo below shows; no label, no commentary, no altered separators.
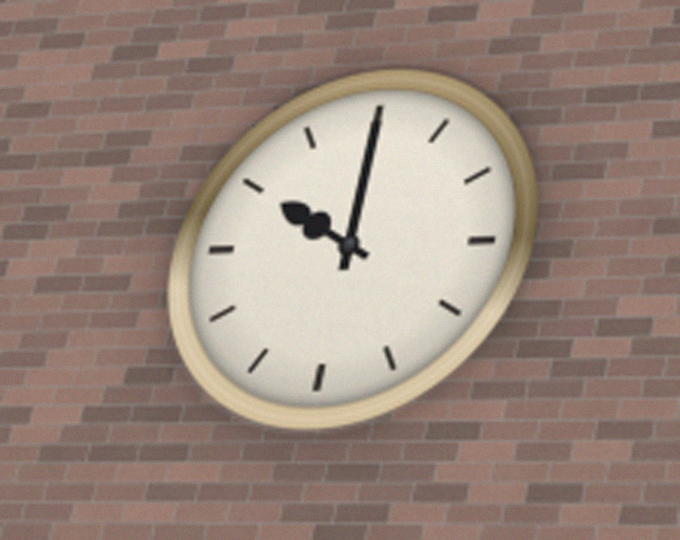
{"hour": 10, "minute": 0}
